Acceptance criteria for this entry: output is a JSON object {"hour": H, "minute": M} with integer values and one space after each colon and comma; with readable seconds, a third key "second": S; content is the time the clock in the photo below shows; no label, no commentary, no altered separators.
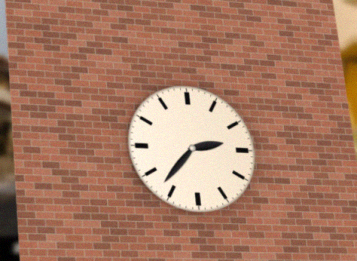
{"hour": 2, "minute": 37}
